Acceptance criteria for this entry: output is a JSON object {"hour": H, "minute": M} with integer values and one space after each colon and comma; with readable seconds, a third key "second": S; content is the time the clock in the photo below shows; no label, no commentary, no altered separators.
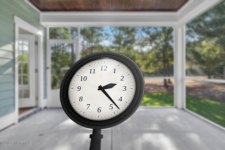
{"hour": 2, "minute": 23}
